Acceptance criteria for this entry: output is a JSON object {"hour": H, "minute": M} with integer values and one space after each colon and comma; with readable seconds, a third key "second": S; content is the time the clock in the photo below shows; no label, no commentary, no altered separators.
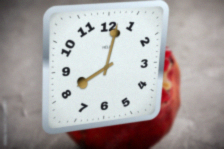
{"hour": 8, "minute": 2}
